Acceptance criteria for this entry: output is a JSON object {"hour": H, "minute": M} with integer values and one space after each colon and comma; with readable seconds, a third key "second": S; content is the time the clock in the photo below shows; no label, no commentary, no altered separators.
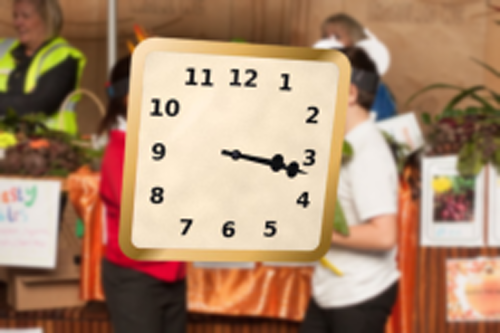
{"hour": 3, "minute": 17}
